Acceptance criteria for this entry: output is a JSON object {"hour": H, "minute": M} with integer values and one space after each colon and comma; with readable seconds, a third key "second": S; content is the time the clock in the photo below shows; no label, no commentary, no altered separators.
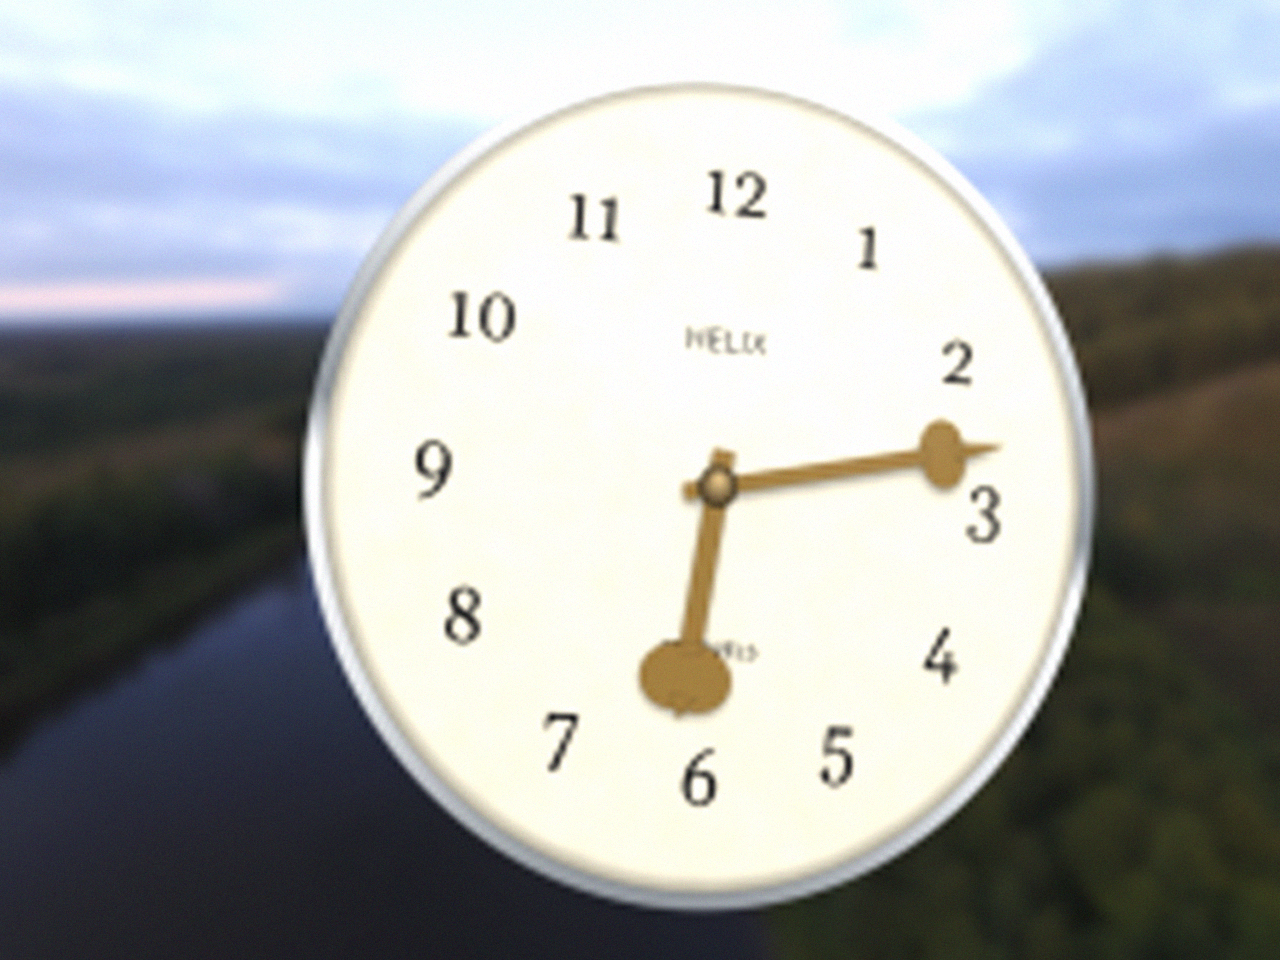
{"hour": 6, "minute": 13}
